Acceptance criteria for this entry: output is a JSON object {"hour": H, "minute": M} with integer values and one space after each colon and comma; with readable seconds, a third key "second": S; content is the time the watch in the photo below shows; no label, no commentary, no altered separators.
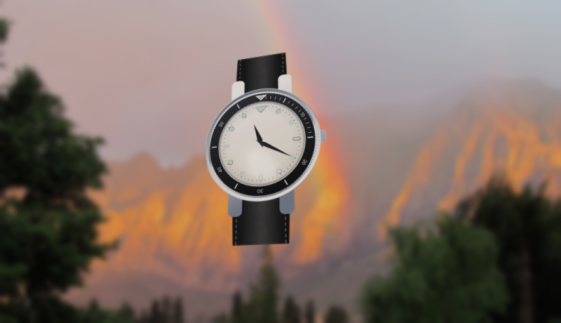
{"hour": 11, "minute": 20}
